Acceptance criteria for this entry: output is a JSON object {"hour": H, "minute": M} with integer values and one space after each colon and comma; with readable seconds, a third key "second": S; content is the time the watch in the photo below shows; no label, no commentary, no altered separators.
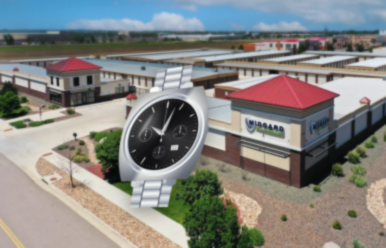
{"hour": 10, "minute": 3}
